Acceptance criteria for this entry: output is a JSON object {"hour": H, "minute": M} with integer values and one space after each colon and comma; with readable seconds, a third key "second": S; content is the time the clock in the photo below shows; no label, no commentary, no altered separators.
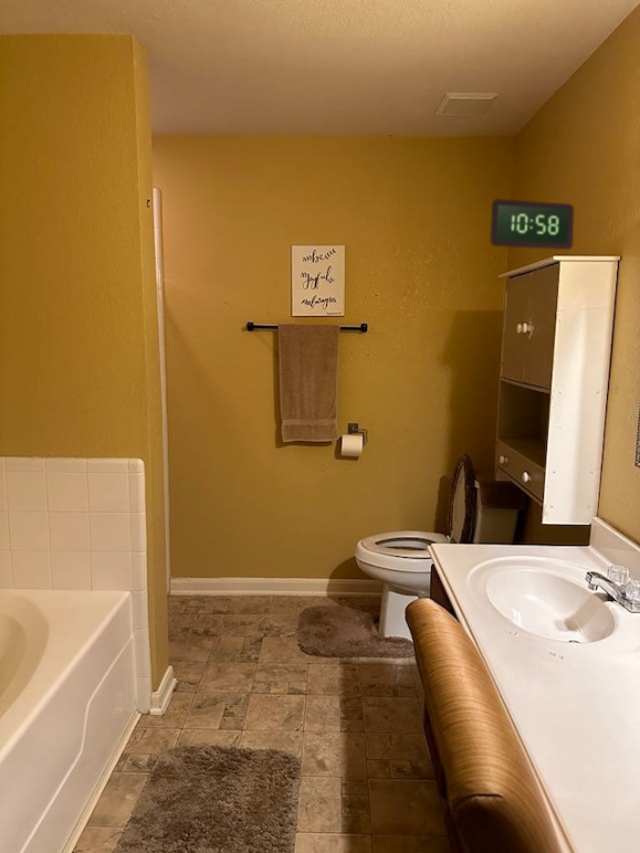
{"hour": 10, "minute": 58}
